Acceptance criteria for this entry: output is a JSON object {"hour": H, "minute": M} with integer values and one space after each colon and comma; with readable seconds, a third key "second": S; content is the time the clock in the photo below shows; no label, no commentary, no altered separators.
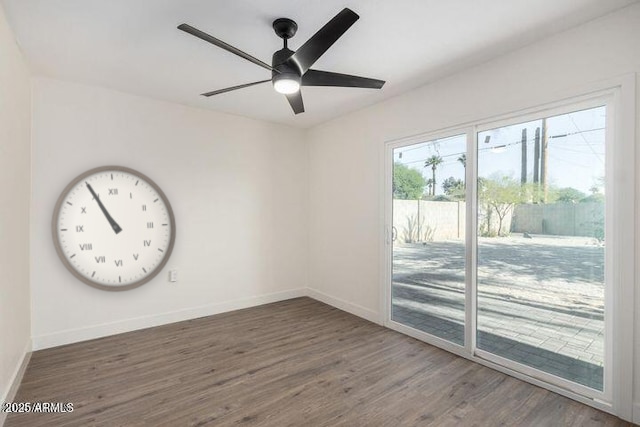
{"hour": 10, "minute": 55}
